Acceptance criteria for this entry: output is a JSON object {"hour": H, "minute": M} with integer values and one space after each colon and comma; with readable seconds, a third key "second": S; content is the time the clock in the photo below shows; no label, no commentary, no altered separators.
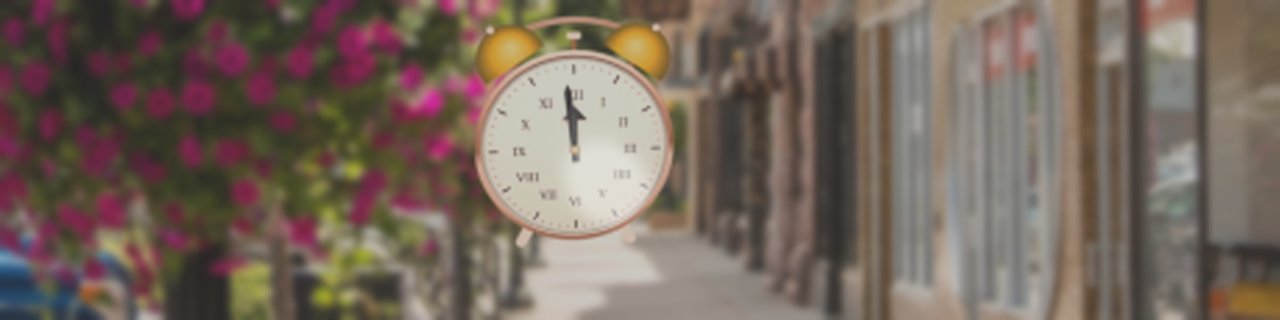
{"hour": 11, "minute": 59}
